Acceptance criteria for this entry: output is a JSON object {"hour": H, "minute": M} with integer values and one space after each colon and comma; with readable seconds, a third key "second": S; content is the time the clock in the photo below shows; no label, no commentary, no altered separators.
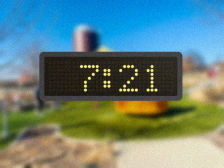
{"hour": 7, "minute": 21}
